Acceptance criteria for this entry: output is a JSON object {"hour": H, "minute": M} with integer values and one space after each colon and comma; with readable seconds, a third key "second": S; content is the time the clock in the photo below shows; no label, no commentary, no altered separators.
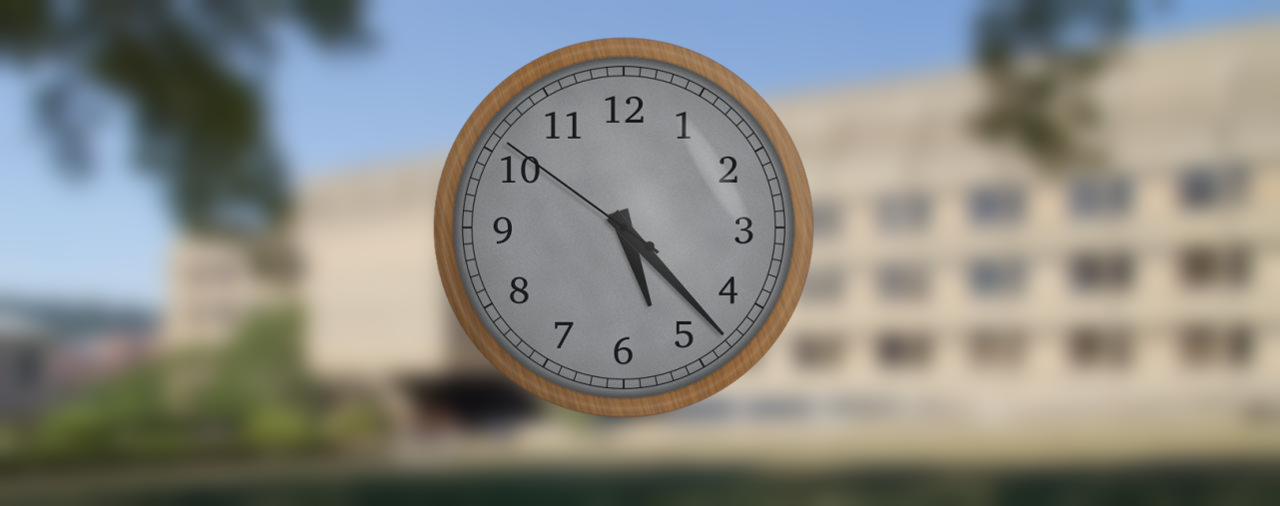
{"hour": 5, "minute": 22, "second": 51}
